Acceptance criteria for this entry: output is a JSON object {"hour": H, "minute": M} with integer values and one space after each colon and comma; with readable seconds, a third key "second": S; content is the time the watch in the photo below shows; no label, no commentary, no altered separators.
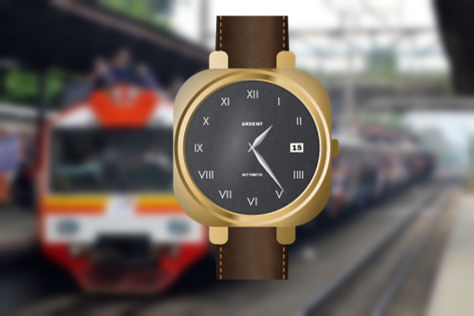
{"hour": 1, "minute": 24}
